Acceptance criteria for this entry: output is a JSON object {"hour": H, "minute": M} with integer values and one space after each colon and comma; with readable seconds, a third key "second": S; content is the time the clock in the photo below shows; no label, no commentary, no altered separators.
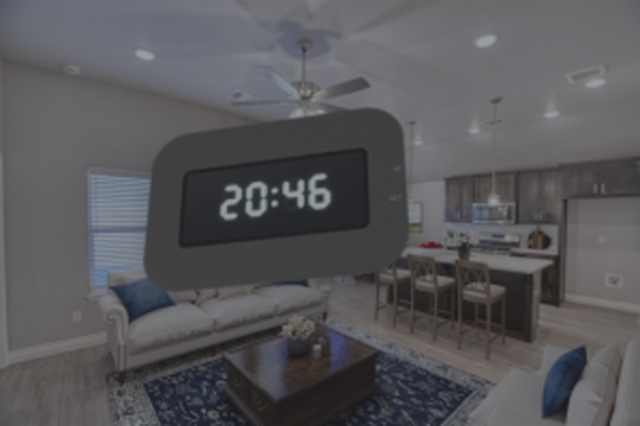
{"hour": 20, "minute": 46}
